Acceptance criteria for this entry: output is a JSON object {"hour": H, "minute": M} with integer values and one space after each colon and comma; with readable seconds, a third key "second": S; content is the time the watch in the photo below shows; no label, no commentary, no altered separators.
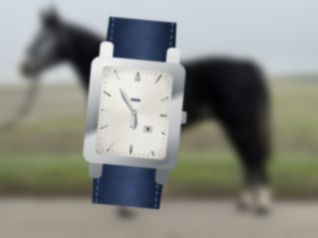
{"hour": 5, "minute": 54}
